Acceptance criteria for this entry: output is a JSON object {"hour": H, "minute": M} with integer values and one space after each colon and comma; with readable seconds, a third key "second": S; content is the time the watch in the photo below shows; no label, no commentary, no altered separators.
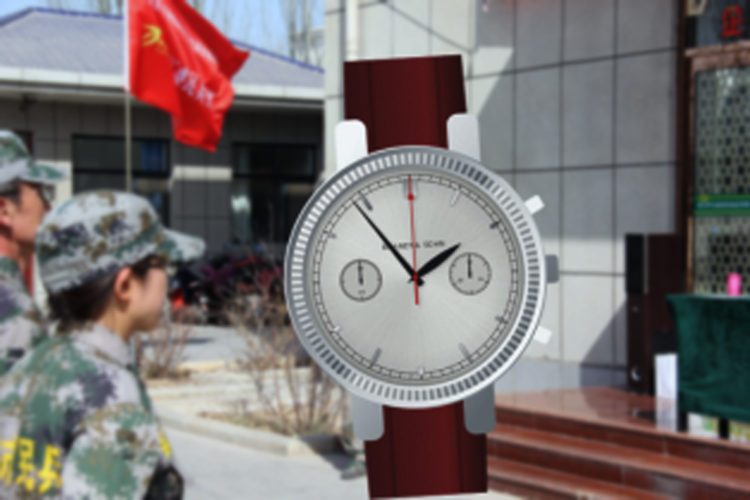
{"hour": 1, "minute": 54}
